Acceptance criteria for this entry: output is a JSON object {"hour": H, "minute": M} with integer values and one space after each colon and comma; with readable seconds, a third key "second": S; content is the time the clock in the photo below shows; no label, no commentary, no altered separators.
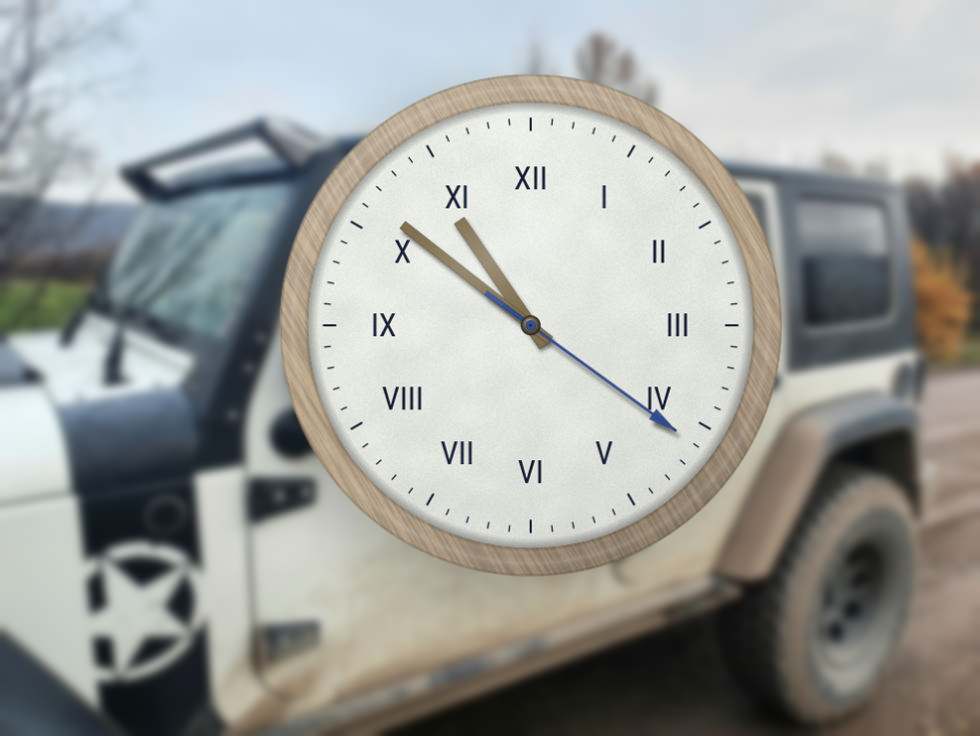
{"hour": 10, "minute": 51, "second": 21}
